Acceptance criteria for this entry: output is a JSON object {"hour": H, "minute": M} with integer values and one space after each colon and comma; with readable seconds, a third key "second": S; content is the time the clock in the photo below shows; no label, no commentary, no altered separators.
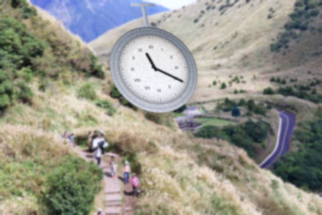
{"hour": 11, "minute": 20}
